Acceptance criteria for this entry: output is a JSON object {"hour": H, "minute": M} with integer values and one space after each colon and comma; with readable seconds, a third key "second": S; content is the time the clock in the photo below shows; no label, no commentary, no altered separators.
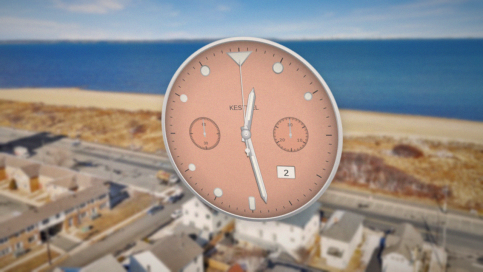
{"hour": 12, "minute": 28}
